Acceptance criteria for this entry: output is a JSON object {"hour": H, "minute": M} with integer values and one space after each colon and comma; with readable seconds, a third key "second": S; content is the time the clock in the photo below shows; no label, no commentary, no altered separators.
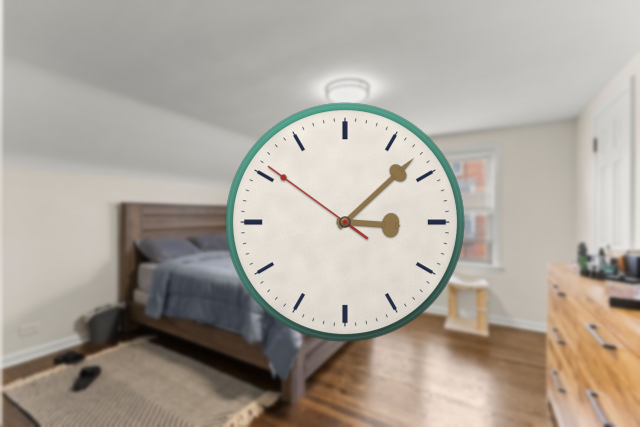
{"hour": 3, "minute": 7, "second": 51}
